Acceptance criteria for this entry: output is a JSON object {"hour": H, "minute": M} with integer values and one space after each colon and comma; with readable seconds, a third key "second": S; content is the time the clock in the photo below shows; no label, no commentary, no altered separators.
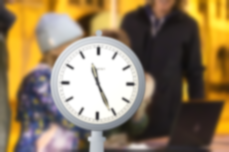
{"hour": 11, "minute": 26}
